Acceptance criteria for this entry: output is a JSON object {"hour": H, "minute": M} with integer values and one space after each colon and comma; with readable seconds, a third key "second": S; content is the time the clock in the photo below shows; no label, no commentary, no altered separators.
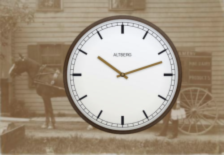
{"hour": 10, "minute": 12}
